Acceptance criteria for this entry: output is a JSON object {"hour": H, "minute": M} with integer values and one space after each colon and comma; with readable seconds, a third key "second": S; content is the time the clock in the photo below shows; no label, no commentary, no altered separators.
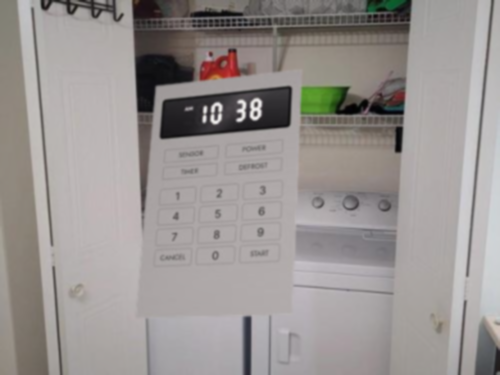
{"hour": 10, "minute": 38}
